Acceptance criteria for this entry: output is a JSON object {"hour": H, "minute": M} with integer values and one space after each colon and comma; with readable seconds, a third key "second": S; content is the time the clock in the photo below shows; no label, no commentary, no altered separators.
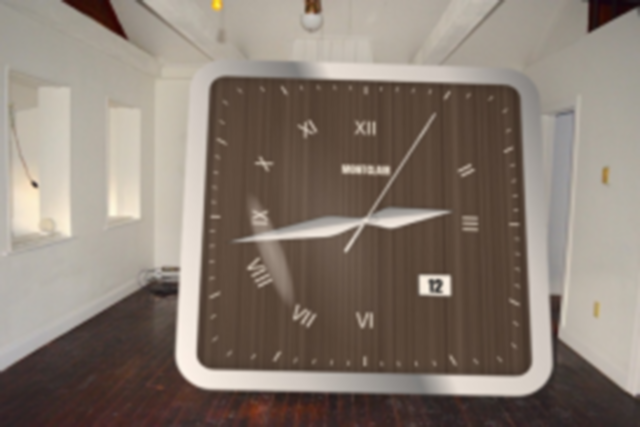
{"hour": 2, "minute": 43, "second": 5}
